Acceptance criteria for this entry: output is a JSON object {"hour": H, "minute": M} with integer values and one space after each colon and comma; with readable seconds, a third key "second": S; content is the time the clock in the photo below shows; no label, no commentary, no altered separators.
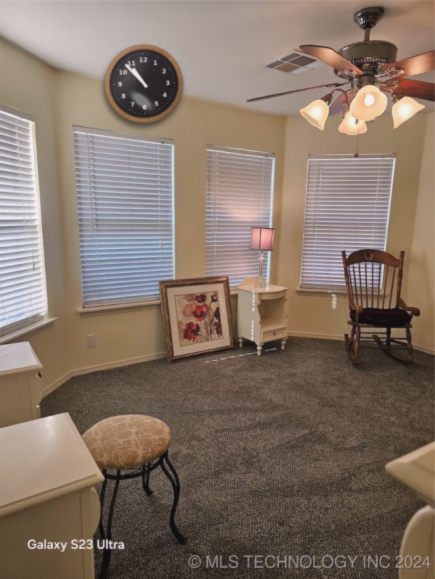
{"hour": 10, "minute": 53}
